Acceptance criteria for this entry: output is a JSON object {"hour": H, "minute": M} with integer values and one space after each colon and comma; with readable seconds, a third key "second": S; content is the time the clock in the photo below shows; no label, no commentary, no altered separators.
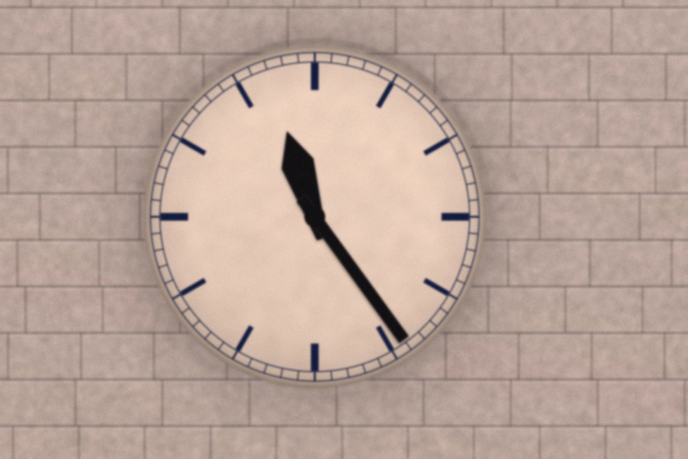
{"hour": 11, "minute": 24}
